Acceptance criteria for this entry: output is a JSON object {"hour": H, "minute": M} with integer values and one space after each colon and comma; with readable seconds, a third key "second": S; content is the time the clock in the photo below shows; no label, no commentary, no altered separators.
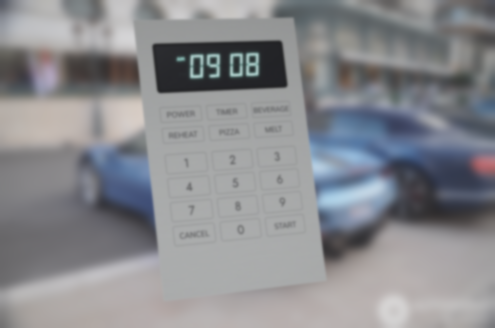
{"hour": 9, "minute": 8}
